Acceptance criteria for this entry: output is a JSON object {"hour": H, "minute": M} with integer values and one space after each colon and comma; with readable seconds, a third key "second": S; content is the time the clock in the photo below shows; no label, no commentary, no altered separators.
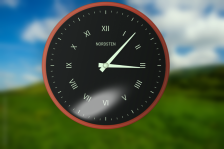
{"hour": 3, "minute": 7}
